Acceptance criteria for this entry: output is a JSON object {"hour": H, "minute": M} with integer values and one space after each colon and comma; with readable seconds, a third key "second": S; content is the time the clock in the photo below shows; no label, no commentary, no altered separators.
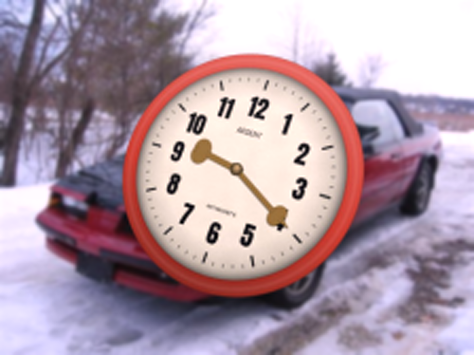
{"hour": 9, "minute": 20}
